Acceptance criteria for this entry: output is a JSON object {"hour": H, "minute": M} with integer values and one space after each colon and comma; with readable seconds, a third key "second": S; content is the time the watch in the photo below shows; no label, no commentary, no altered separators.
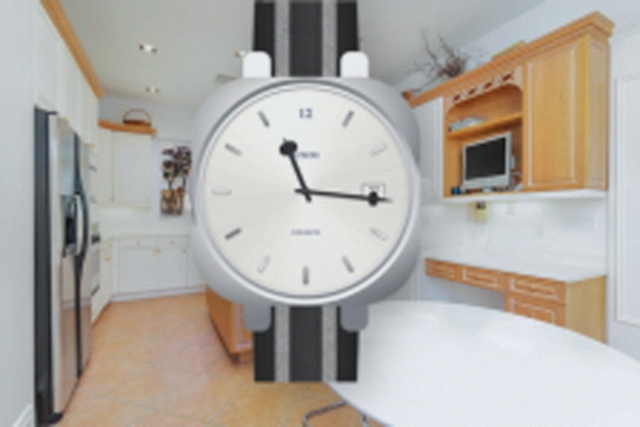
{"hour": 11, "minute": 16}
